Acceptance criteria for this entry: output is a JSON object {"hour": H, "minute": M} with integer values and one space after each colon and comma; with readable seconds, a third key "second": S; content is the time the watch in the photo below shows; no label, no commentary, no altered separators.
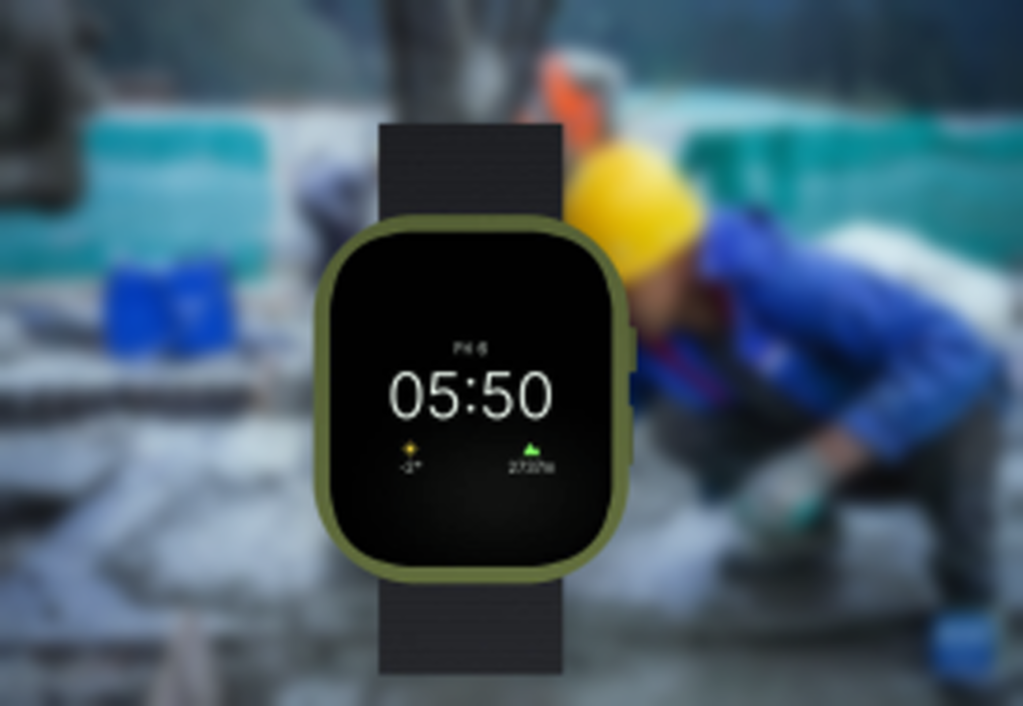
{"hour": 5, "minute": 50}
